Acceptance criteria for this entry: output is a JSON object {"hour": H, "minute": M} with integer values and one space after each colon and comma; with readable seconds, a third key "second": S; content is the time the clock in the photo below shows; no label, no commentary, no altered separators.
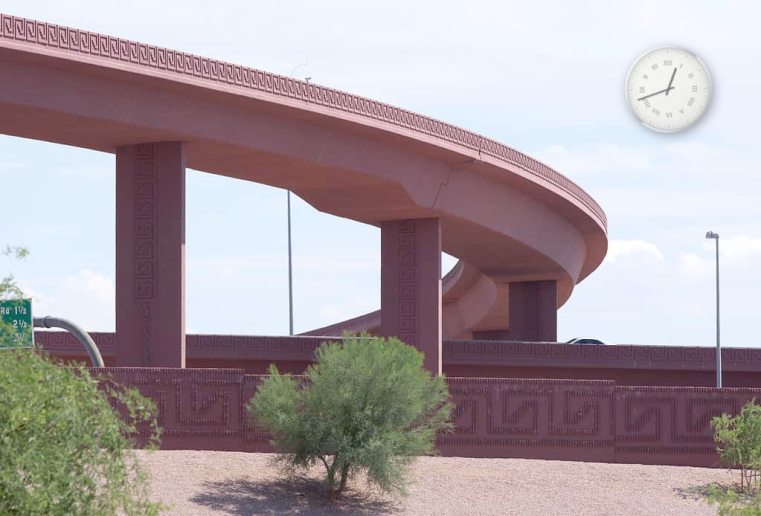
{"hour": 12, "minute": 42}
